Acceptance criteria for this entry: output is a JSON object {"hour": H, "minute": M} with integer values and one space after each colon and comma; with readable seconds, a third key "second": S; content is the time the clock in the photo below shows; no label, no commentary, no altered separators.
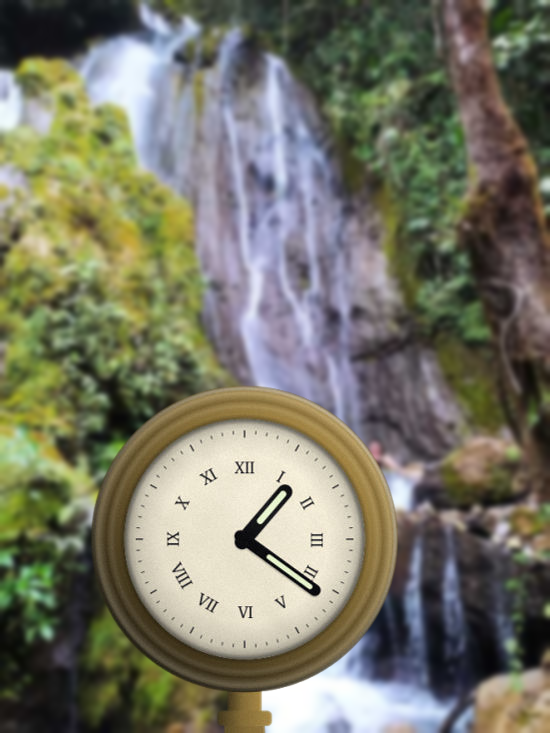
{"hour": 1, "minute": 21}
